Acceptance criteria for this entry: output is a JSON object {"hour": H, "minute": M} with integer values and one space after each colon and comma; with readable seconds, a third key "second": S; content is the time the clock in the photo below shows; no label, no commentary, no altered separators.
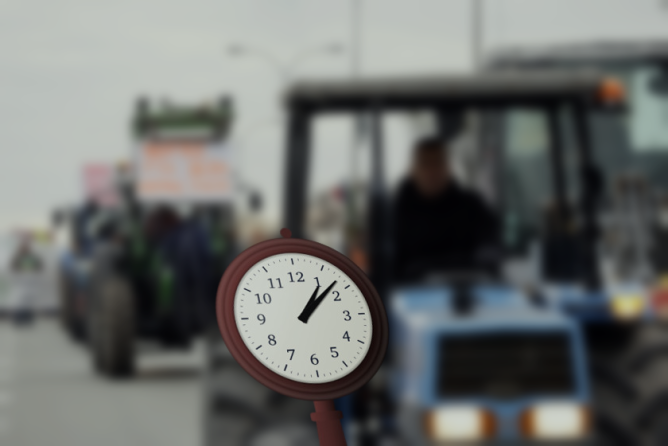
{"hour": 1, "minute": 8}
